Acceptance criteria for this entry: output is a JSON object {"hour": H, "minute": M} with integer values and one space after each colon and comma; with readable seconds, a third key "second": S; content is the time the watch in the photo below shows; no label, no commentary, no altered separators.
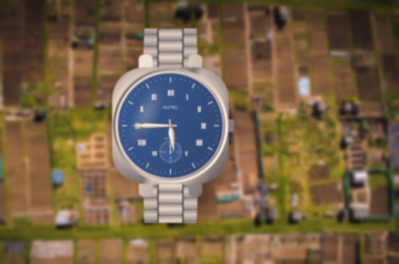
{"hour": 5, "minute": 45}
